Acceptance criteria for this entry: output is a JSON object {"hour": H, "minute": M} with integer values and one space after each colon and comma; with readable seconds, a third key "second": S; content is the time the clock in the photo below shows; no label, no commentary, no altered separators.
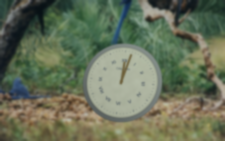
{"hour": 12, "minute": 2}
